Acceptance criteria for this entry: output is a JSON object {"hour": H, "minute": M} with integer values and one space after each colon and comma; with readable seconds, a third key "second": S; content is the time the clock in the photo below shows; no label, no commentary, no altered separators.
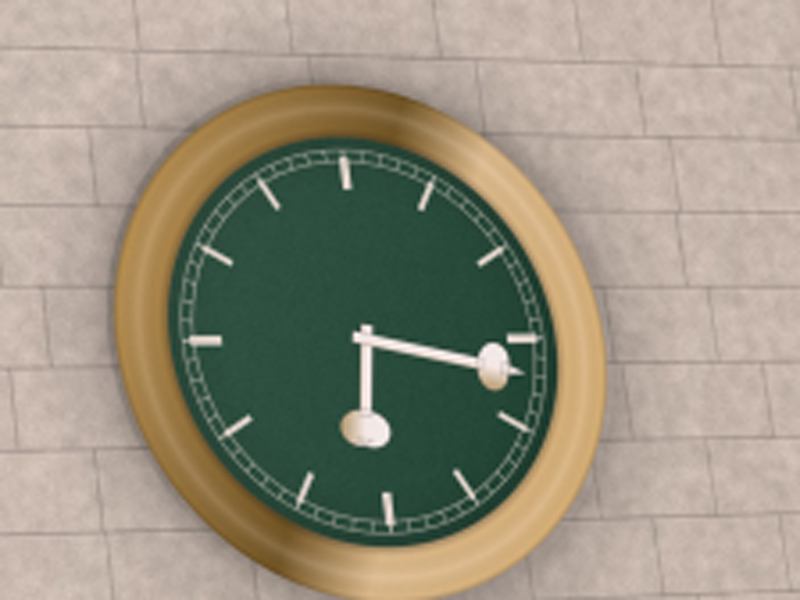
{"hour": 6, "minute": 17}
